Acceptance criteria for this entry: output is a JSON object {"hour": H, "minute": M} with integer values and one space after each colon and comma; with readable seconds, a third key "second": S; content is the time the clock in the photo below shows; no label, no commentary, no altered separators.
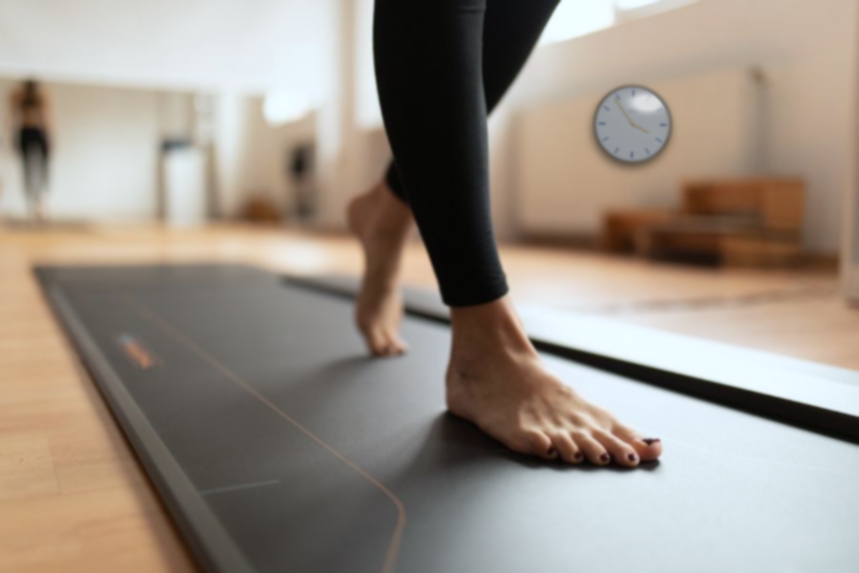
{"hour": 3, "minute": 54}
